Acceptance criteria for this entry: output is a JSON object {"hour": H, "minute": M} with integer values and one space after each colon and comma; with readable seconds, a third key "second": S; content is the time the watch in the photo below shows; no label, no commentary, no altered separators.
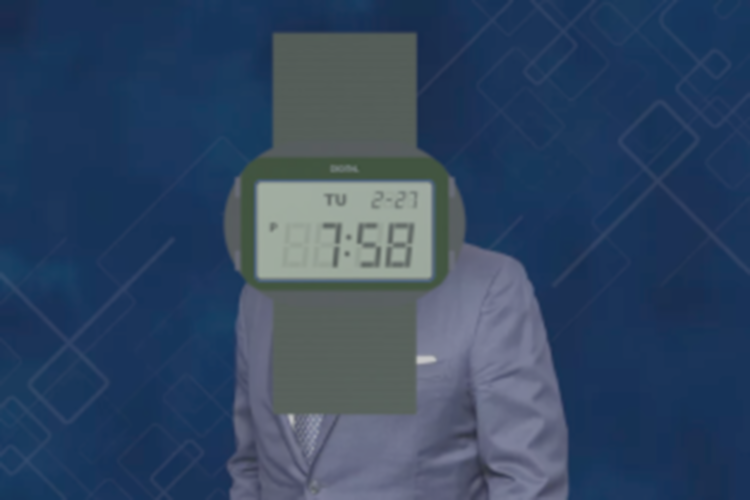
{"hour": 7, "minute": 58}
